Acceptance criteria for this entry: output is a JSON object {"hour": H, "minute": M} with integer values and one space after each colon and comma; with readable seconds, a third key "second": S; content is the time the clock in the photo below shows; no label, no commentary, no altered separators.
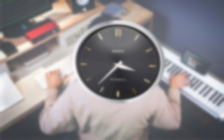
{"hour": 3, "minute": 37}
